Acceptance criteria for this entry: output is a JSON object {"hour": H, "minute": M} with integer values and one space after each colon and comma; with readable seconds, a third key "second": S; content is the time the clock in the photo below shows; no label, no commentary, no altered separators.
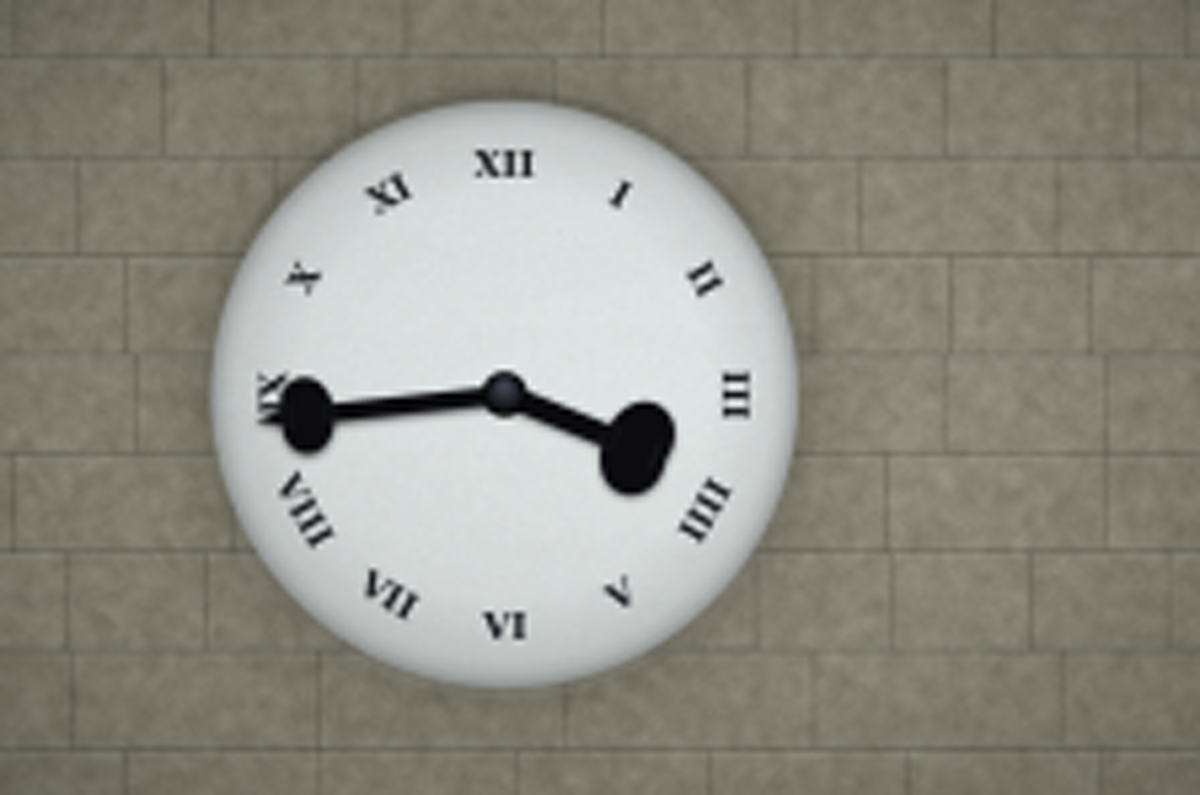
{"hour": 3, "minute": 44}
